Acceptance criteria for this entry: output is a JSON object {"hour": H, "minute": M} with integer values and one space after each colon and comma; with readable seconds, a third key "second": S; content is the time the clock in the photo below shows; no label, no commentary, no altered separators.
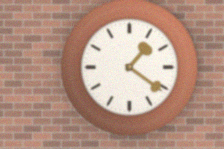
{"hour": 1, "minute": 21}
